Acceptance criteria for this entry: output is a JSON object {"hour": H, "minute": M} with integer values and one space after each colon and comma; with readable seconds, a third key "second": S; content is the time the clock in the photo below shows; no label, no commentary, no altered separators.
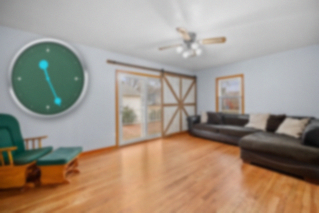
{"hour": 11, "minute": 26}
